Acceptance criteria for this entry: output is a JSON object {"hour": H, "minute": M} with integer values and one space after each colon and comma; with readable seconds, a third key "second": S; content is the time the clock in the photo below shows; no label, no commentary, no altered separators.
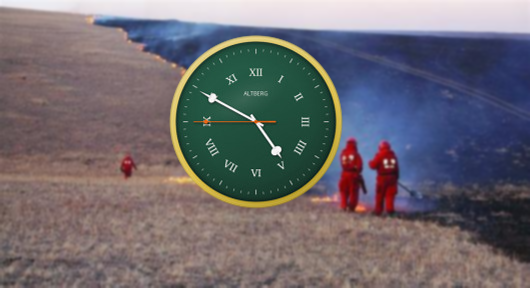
{"hour": 4, "minute": 49, "second": 45}
